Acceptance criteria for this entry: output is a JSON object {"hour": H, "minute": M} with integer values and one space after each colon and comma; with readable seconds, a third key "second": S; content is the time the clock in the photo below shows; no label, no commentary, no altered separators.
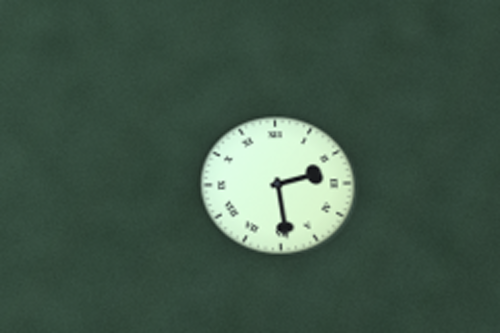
{"hour": 2, "minute": 29}
